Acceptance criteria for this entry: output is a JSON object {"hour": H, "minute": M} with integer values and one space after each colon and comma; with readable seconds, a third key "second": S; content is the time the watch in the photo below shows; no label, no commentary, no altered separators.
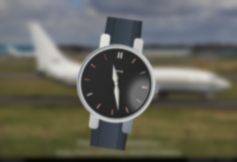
{"hour": 11, "minute": 28}
